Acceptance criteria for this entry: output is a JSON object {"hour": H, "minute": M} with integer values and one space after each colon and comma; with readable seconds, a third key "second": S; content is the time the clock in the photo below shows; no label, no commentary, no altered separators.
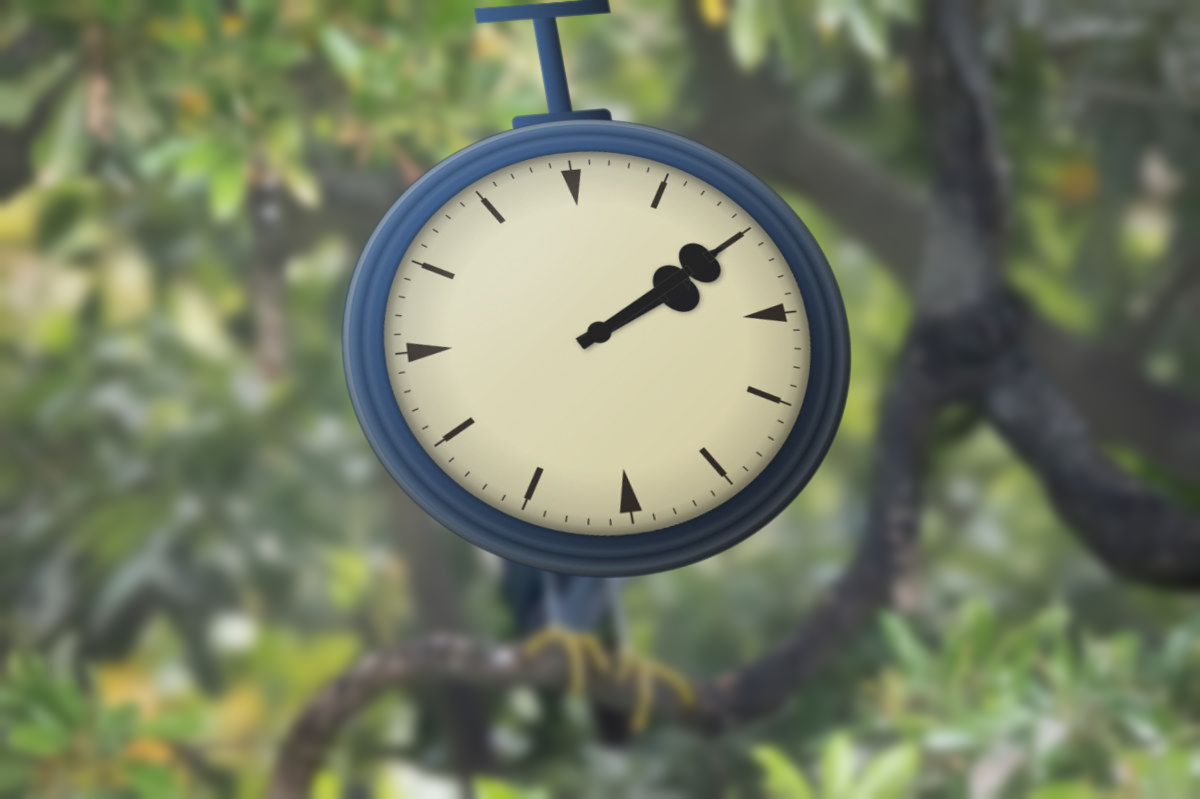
{"hour": 2, "minute": 10}
